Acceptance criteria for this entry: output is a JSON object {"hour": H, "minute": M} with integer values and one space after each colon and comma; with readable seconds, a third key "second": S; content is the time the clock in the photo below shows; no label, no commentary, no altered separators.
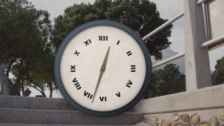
{"hour": 12, "minute": 33}
